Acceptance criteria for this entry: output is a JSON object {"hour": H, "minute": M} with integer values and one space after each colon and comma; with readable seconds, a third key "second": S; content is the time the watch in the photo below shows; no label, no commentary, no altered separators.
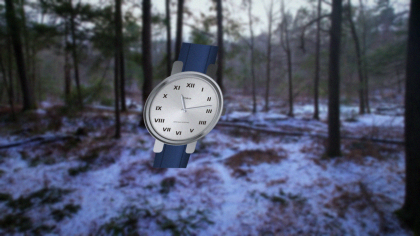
{"hour": 11, "minute": 13}
